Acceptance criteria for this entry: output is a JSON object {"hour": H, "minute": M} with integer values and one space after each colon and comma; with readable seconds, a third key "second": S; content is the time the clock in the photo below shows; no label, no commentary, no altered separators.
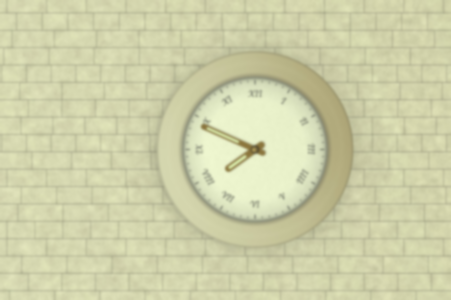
{"hour": 7, "minute": 49}
